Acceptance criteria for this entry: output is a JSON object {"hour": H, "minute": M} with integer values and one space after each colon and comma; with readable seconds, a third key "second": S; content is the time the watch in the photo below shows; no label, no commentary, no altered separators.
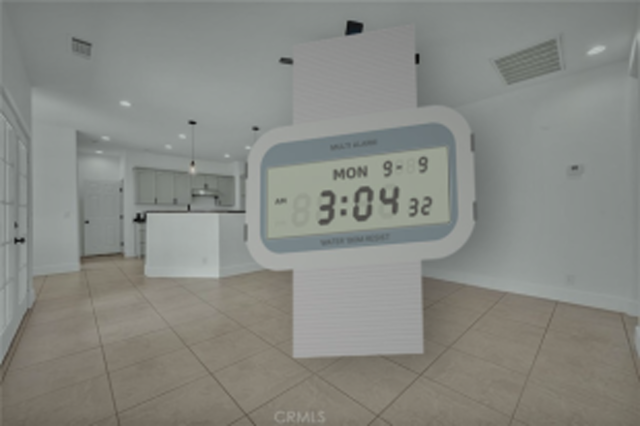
{"hour": 3, "minute": 4, "second": 32}
